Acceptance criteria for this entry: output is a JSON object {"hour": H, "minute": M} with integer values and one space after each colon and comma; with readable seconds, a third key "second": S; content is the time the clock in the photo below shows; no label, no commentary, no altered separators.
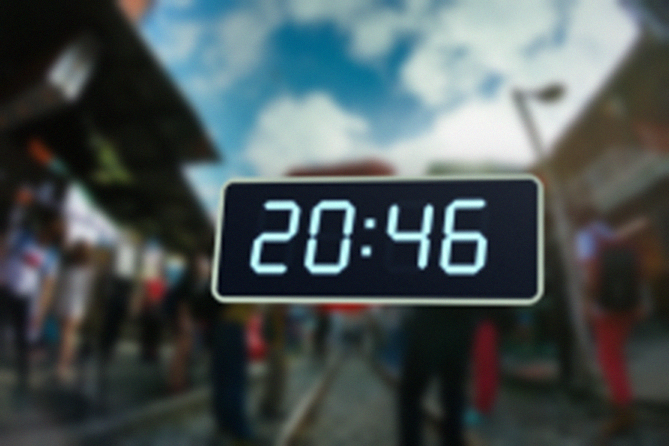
{"hour": 20, "minute": 46}
